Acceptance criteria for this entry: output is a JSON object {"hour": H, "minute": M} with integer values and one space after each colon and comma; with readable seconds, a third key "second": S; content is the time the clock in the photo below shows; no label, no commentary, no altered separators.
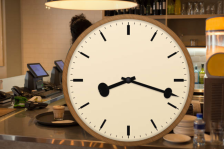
{"hour": 8, "minute": 18}
